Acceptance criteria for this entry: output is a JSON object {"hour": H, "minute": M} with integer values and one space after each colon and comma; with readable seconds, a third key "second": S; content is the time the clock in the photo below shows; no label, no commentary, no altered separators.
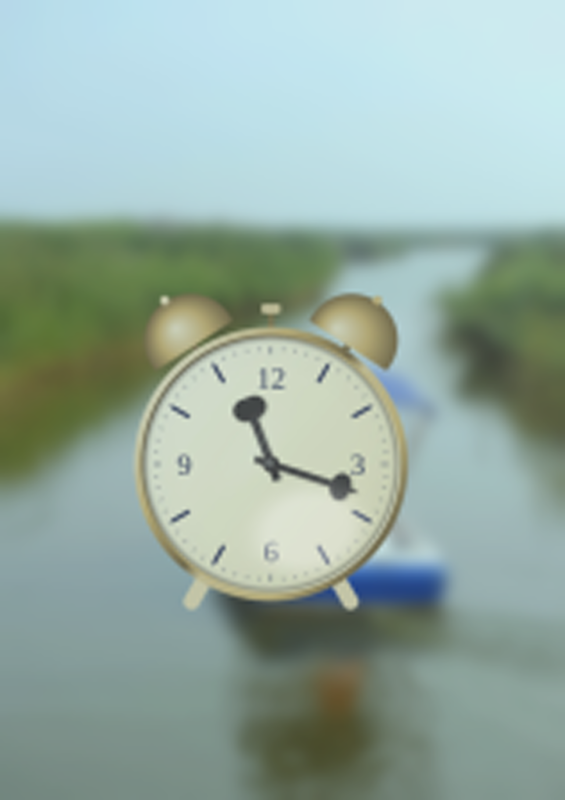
{"hour": 11, "minute": 18}
